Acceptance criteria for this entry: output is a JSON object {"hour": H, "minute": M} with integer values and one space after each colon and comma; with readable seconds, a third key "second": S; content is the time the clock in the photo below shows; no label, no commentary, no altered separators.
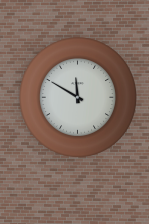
{"hour": 11, "minute": 50}
